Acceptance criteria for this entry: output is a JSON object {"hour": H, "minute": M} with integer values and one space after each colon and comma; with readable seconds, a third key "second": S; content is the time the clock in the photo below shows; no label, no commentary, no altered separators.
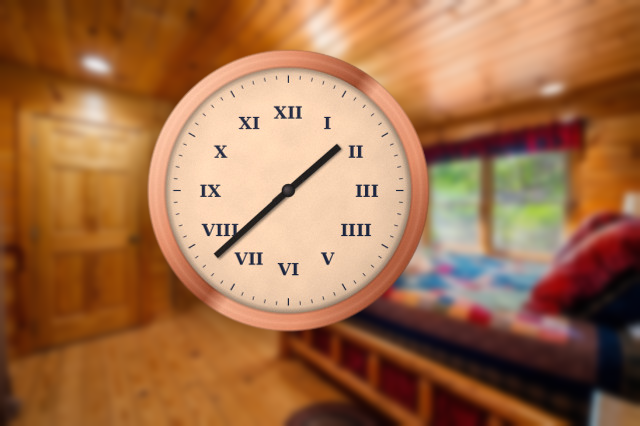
{"hour": 1, "minute": 38}
